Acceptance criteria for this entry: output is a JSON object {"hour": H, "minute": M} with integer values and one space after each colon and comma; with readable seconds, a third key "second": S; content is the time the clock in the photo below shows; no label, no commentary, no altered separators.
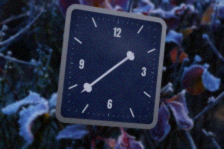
{"hour": 1, "minute": 38}
